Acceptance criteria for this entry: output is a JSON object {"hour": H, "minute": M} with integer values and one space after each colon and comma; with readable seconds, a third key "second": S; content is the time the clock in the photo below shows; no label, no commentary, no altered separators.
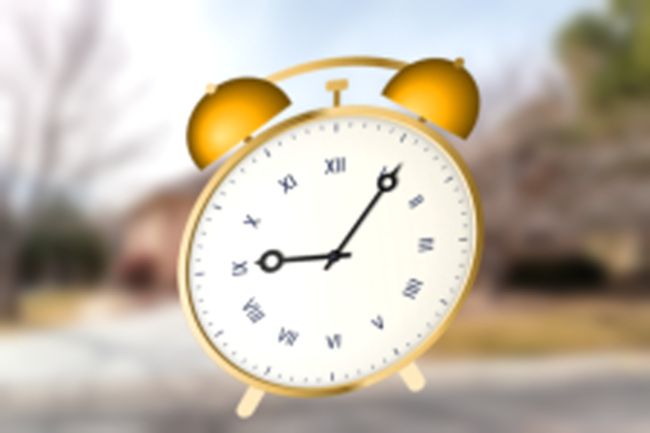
{"hour": 9, "minute": 6}
